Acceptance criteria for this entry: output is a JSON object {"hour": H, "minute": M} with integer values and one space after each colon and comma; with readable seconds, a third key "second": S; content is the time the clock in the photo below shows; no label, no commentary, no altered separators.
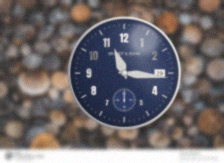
{"hour": 11, "minute": 16}
